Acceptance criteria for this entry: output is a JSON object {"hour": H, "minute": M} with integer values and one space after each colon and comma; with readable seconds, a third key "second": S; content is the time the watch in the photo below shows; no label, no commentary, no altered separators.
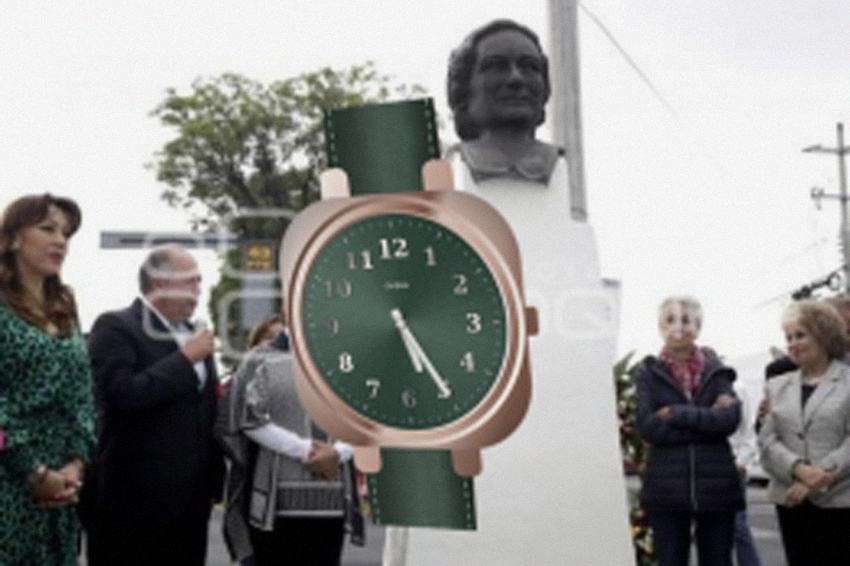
{"hour": 5, "minute": 25}
